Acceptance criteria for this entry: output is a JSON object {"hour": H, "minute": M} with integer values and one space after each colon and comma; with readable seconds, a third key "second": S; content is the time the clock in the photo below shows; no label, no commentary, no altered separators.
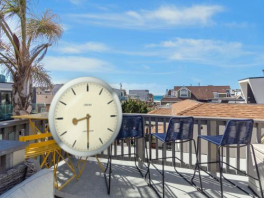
{"hour": 8, "minute": 30}
